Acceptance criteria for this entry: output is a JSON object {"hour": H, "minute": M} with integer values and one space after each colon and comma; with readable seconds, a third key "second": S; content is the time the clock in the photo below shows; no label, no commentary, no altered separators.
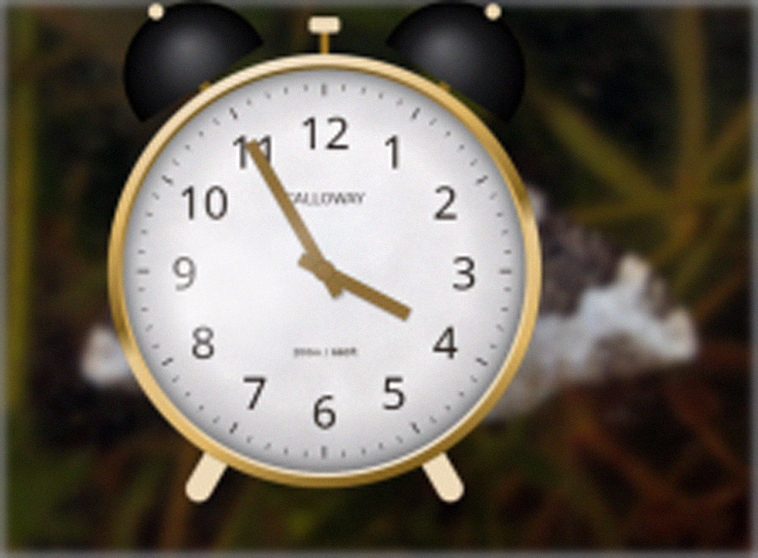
{"hour": 3, "minute": 55}
